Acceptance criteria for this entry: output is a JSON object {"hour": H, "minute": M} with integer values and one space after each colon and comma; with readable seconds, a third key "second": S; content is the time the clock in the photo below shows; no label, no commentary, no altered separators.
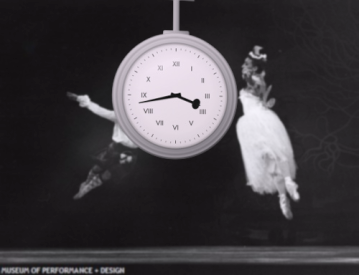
{"hour": 3, "minute": 43}
